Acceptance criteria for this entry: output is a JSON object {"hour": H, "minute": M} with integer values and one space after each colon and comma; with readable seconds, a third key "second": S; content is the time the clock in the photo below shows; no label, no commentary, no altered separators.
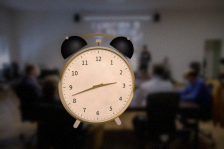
{"hour": 2, "minute": 42}
